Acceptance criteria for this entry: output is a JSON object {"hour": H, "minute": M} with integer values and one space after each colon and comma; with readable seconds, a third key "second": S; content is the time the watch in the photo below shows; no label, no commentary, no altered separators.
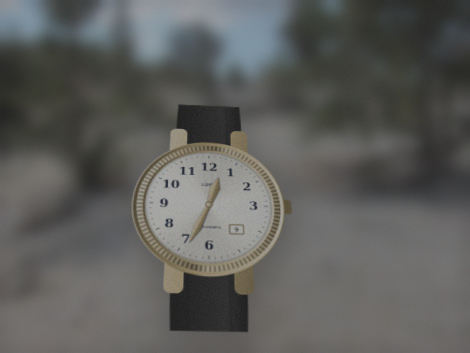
{"hour": 12, "minute": 34}
